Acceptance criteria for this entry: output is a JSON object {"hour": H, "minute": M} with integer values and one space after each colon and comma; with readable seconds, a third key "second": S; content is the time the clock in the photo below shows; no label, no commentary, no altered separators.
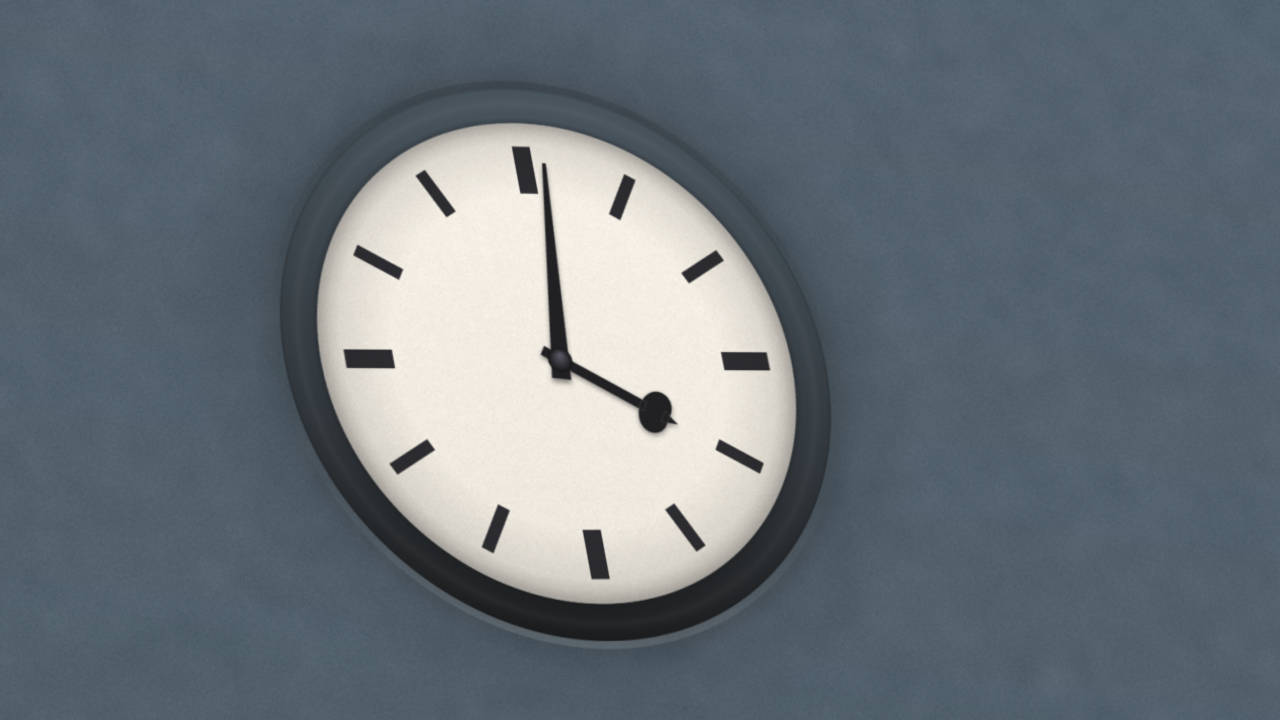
{"hour": 4, "minute": 1}
